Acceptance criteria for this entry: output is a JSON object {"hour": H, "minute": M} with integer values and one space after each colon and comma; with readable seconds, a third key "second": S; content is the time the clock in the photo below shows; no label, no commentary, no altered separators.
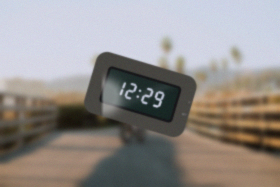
{"hour": 12, "minute": 29}
